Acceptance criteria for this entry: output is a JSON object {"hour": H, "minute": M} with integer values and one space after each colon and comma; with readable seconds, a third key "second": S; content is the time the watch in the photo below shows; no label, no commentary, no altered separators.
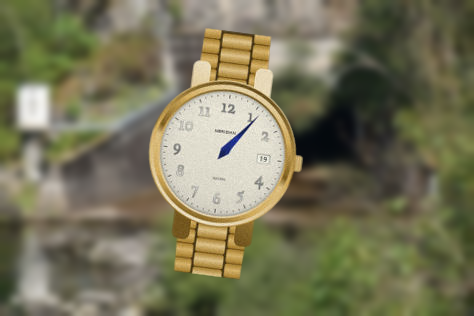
{"hour": 1, "minute": 6}
